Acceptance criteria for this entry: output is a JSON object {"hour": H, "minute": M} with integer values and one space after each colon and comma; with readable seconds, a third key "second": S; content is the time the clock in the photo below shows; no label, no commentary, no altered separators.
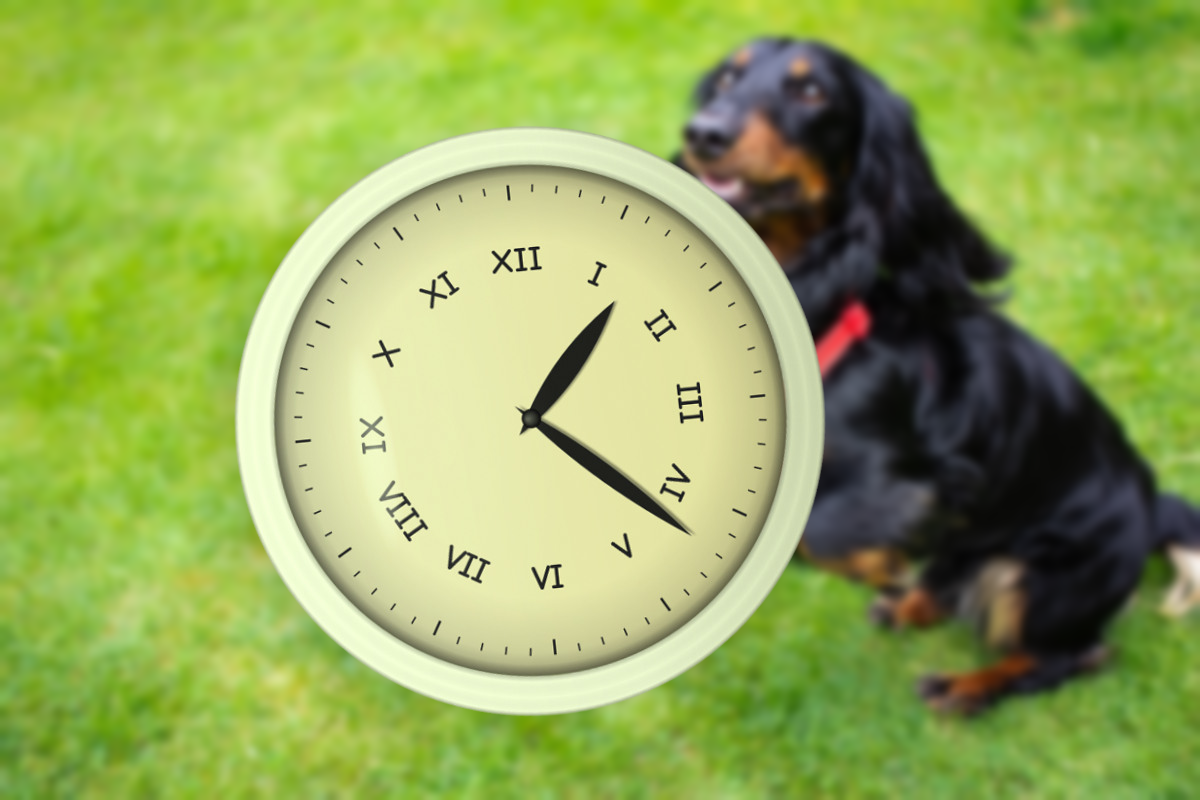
{"hour": 1, "minute": 22}
